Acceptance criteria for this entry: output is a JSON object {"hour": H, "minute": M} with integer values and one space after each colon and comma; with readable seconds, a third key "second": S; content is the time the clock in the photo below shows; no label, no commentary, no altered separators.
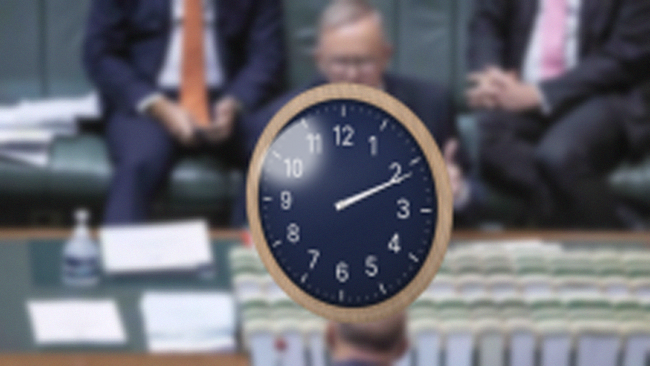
{"hour": 2, "minute": 11}
